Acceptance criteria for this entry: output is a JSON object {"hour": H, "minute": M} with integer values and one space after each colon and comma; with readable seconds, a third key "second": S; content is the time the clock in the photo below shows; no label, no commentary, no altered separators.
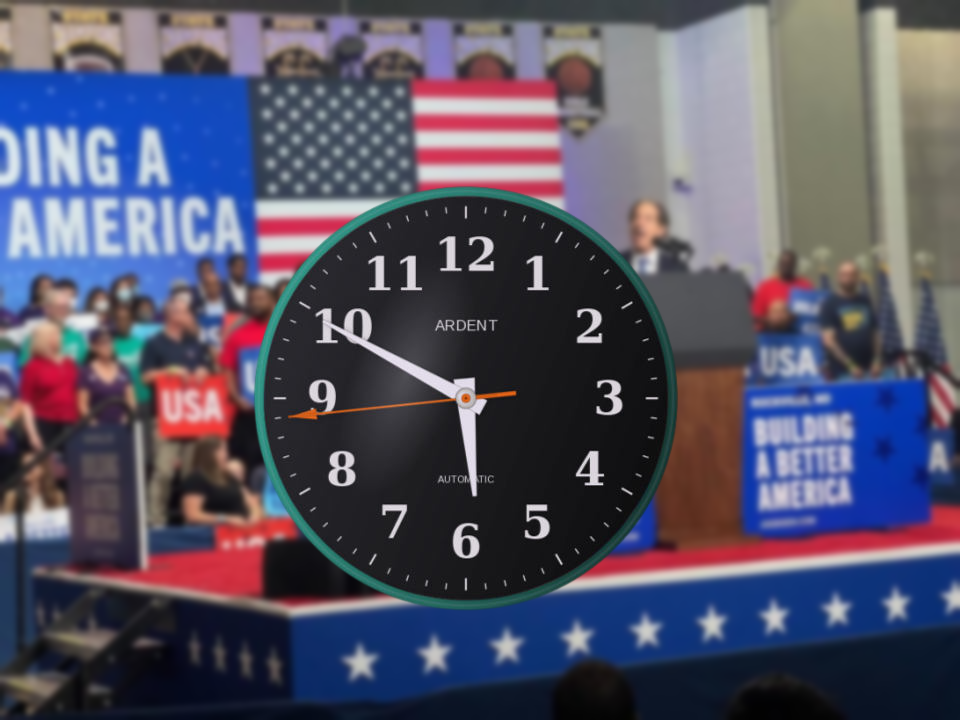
{"hour": 5, "minute": 49, "second": 44}
